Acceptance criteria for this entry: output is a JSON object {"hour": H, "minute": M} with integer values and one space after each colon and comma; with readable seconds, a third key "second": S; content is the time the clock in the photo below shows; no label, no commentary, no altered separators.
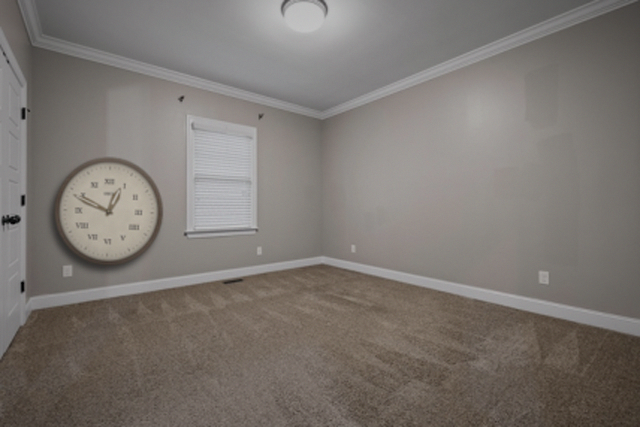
{"hour": 12, "minute": 49}
